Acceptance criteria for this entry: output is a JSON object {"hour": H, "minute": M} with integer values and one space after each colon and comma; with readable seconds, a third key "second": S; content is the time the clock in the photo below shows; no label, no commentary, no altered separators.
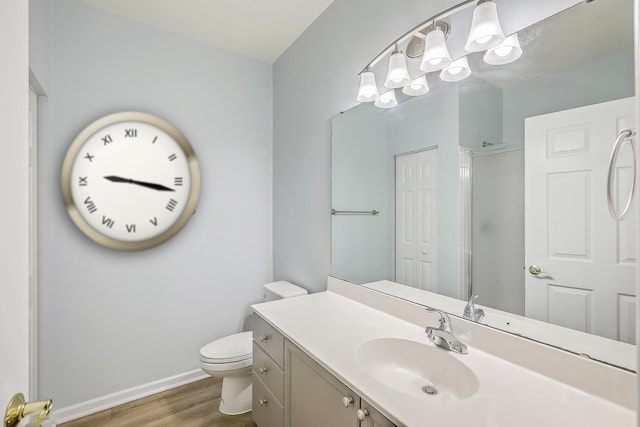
{"hour": 9, "minute": 17}
